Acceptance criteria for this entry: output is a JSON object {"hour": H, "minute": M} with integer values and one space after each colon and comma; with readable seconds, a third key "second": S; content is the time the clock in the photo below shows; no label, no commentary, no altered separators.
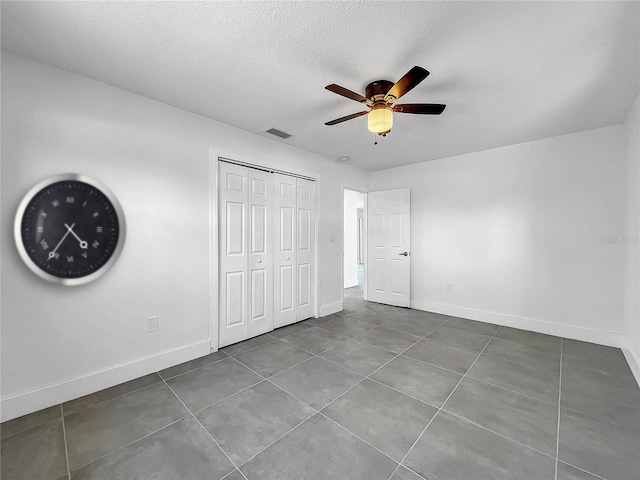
{"hour": 4, "minute": 36}
